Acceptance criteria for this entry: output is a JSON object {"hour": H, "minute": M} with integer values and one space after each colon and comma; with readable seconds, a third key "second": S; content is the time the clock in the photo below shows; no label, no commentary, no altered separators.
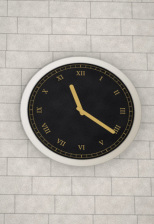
{"hour": 11, "minute": 21}
